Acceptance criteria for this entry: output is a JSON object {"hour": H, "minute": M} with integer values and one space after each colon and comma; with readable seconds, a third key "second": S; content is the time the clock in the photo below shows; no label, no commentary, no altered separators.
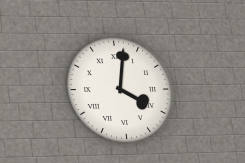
{"hour": 4, "minute": 2}
